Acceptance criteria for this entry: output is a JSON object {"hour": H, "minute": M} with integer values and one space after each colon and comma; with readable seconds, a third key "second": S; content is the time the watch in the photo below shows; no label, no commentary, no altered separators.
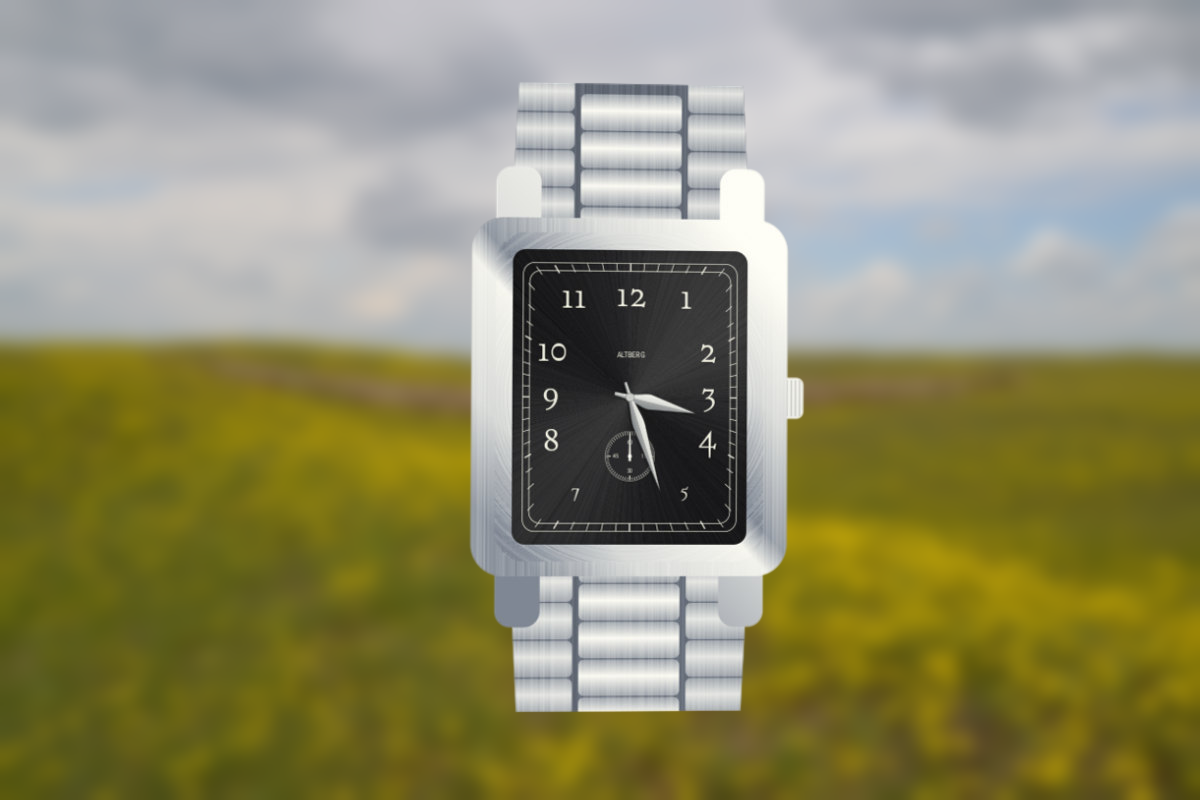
{"hour": 3, "minute": 27}
